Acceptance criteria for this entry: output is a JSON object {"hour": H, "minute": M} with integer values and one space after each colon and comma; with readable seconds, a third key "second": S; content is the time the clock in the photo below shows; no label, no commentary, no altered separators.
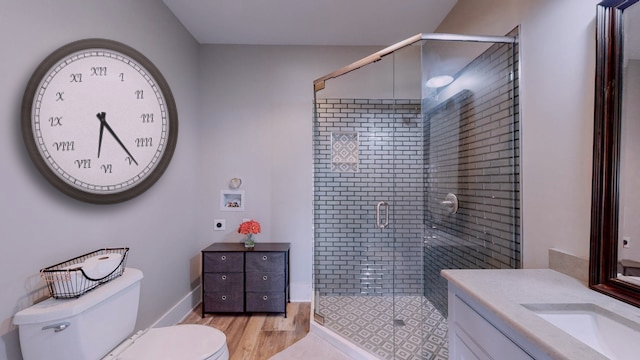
{"hour": 6, "minute": 24}
